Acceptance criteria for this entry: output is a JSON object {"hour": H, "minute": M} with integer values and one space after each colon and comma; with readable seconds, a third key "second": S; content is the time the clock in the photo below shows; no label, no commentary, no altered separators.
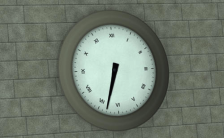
{"hour": 6, "minute": 33}
